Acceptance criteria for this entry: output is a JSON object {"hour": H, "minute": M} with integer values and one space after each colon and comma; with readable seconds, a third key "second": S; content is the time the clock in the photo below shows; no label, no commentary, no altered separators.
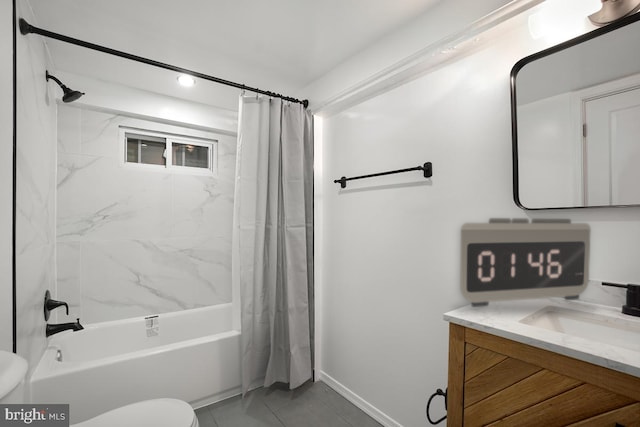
{"hour": 1, "minute": 46}
